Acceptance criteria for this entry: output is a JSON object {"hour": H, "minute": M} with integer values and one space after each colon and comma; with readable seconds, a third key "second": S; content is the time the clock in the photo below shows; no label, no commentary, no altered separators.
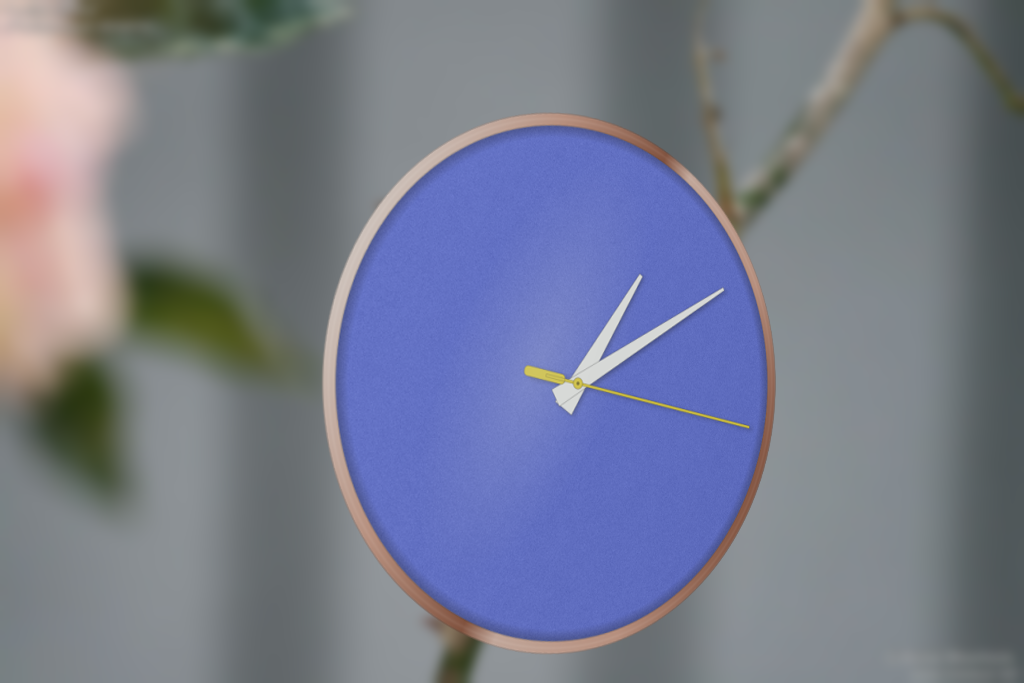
{"hour": 1, "minute": 10, "second": 17}
